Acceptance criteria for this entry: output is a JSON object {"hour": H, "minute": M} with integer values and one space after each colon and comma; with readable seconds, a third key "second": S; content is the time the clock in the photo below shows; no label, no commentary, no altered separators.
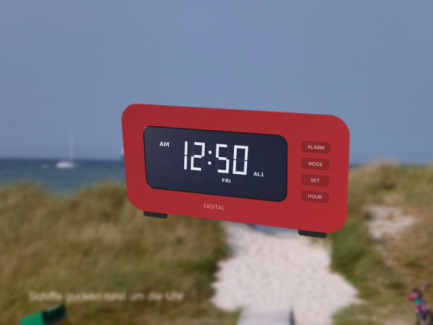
{"hour": 12, "minute": 50}
